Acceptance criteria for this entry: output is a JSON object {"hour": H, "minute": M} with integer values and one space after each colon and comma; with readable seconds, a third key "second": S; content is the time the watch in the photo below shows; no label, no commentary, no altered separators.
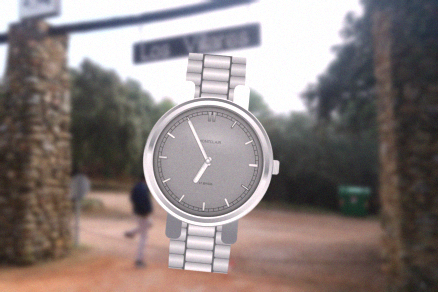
{"hour": 6, "minute": 55}
